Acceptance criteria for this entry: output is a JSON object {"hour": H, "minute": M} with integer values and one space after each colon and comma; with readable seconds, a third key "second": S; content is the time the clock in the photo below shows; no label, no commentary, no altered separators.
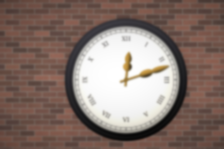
{"hour": 12, "minute": 12}
